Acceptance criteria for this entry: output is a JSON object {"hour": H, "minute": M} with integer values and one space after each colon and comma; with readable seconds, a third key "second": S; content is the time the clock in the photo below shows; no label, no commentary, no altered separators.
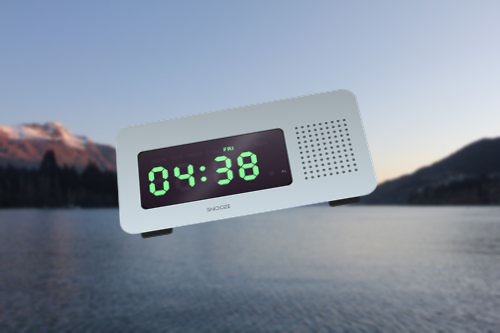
{"hour": 4, "minute": 38}
